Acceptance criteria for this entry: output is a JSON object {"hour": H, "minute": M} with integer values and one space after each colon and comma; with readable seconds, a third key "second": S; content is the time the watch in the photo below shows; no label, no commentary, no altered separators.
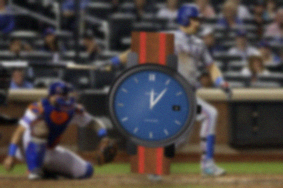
{"hour": 12, "minute": 6}
